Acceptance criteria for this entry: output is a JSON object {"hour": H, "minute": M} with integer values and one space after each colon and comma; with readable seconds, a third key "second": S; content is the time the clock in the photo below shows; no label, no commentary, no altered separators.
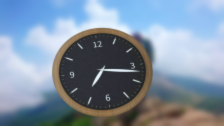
{"hour": 7, "minute": 17}
